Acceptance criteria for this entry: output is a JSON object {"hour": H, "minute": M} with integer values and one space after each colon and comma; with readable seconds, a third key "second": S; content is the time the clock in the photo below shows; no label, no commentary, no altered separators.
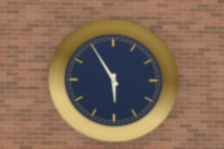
{"hour": 5, "minute": 55}
